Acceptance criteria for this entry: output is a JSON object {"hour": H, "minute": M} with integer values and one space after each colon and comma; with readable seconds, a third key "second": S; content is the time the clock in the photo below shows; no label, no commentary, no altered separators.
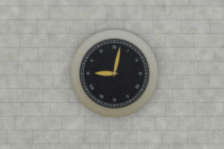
{"hour": 9, "minute": 2}
